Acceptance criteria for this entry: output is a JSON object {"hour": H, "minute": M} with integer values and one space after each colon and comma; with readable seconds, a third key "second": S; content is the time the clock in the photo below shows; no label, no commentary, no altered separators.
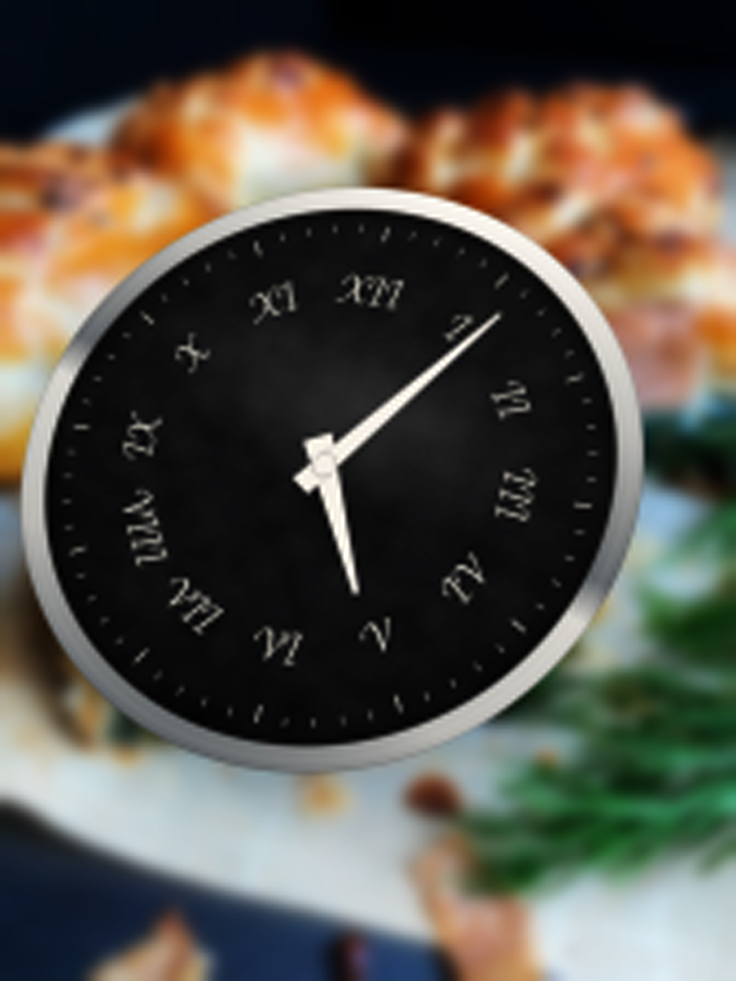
{"hour": 5, "minute": 6}
